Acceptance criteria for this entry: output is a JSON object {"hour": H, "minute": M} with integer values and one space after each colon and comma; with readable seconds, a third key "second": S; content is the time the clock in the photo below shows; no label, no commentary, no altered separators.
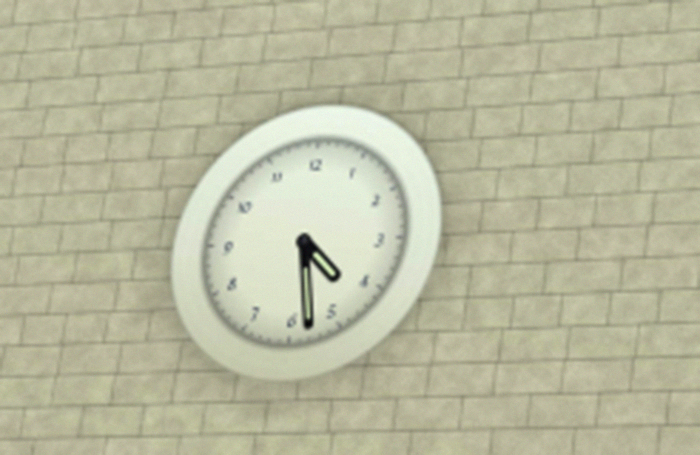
{"hour": 4, "minute": 28}
